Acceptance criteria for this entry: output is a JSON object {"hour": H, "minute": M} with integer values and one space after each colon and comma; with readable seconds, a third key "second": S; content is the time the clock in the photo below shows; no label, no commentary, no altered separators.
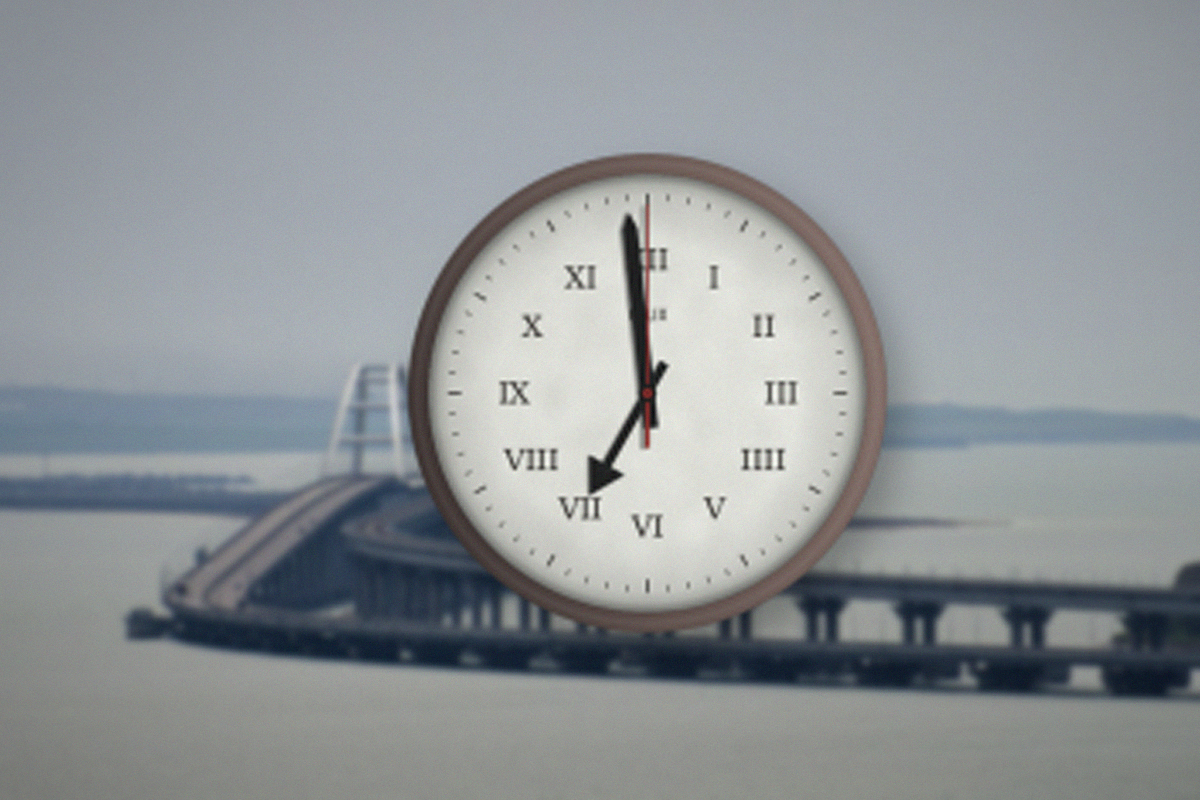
{"hour": 6, "minute": 59, "second": 0}
